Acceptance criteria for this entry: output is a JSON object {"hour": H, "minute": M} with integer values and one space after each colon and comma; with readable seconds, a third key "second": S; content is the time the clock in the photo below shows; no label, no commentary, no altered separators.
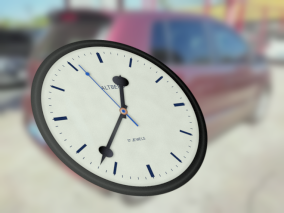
{"hour": 12, "minute": 36, "second": 56}
